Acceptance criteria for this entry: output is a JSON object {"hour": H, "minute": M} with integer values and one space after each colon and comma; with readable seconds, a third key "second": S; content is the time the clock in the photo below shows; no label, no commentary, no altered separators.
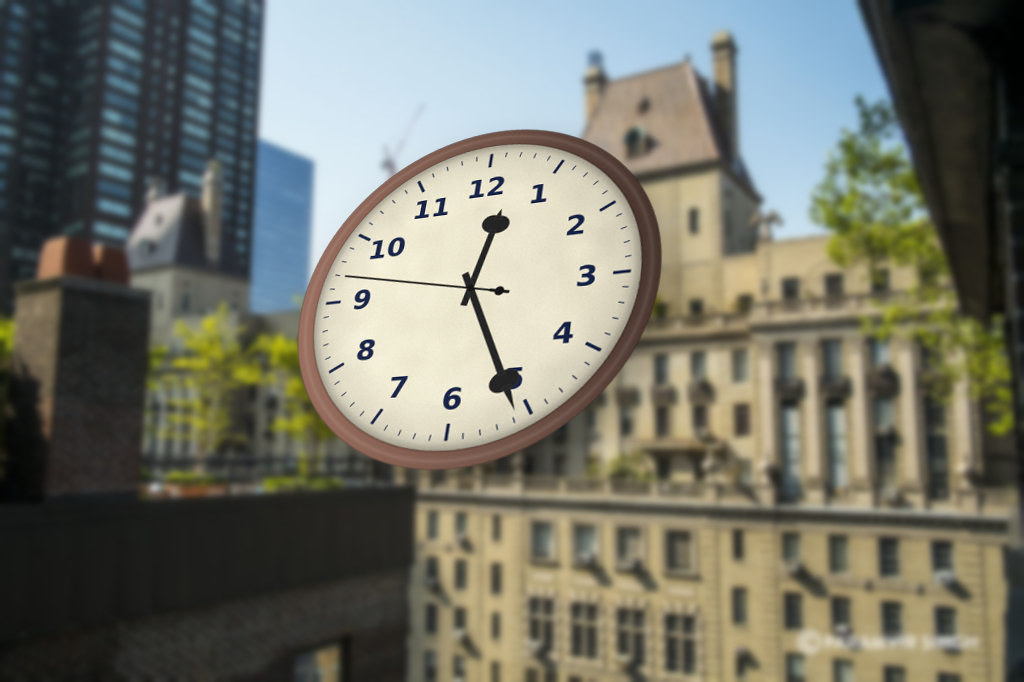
{"hour": 12, "minute": 25, "second": 47}
